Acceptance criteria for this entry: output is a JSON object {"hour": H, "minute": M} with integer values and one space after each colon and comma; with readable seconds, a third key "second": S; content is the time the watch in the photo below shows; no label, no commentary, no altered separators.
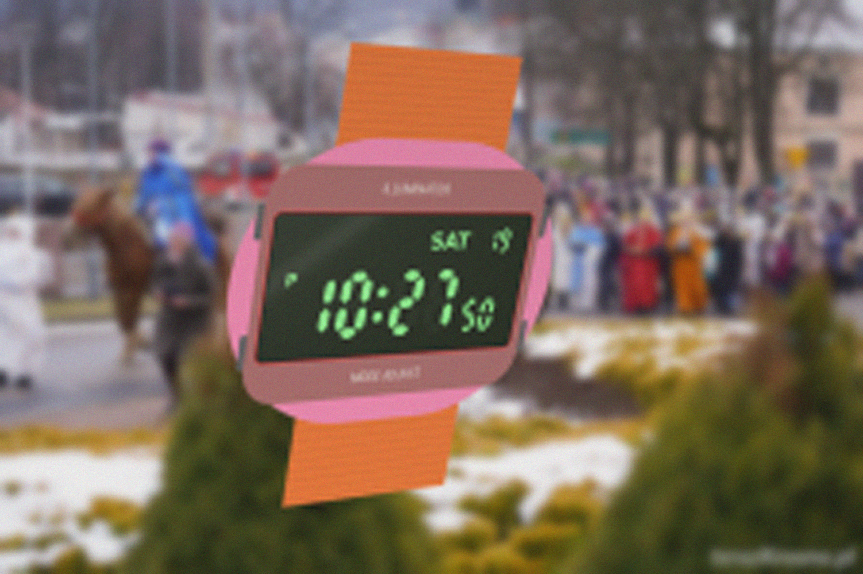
{"hour": 10, "minute": 27, "second": 50}
